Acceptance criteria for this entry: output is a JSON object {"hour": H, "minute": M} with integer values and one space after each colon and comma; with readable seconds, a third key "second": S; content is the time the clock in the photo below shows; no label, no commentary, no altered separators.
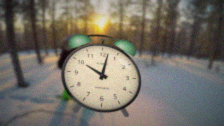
{"hour": 10, "minute": 2}
